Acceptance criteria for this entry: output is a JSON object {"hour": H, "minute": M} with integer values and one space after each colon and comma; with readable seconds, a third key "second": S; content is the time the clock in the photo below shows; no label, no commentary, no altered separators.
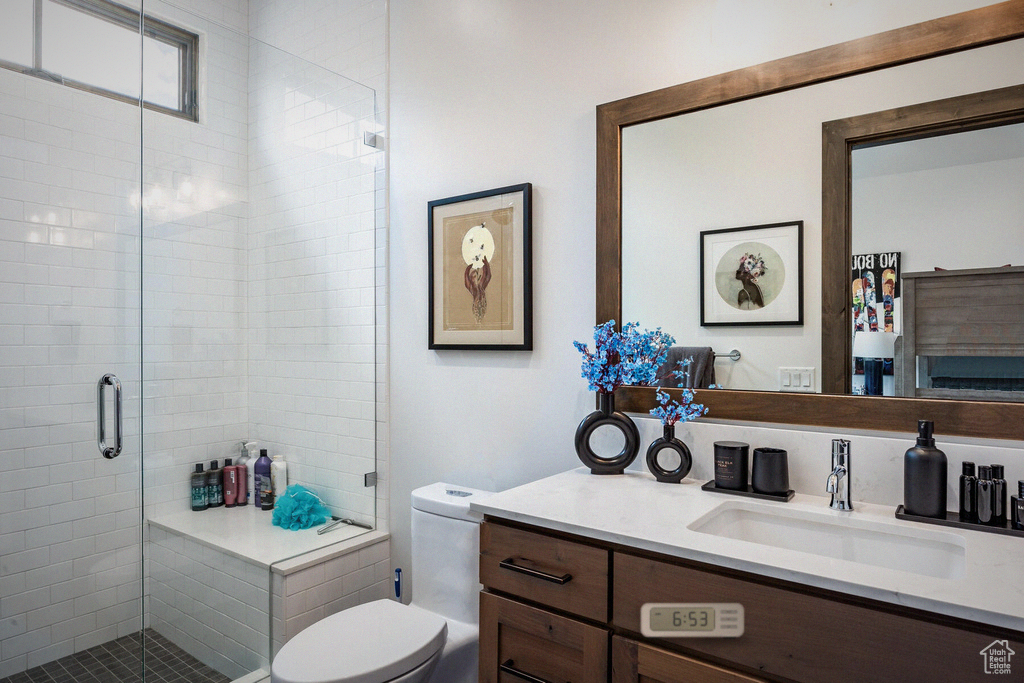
{"hour": 6, "minute": 53}
